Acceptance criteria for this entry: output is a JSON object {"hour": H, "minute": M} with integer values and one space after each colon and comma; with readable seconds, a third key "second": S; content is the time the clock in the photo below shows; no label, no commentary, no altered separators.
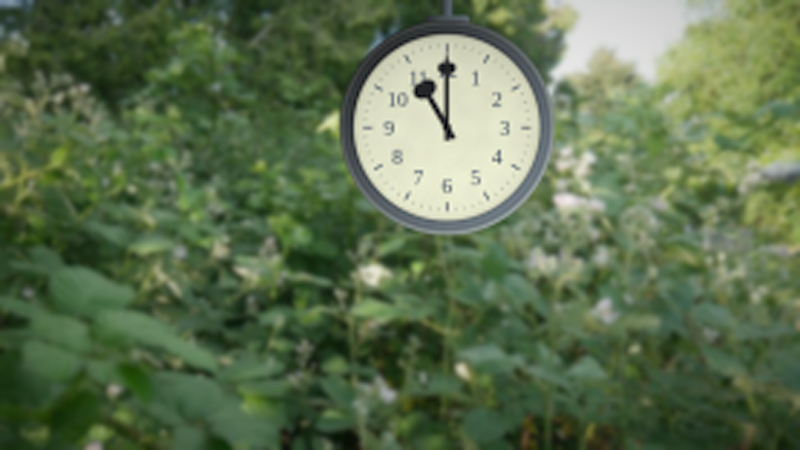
{"hour": 11, "minute": 0}
